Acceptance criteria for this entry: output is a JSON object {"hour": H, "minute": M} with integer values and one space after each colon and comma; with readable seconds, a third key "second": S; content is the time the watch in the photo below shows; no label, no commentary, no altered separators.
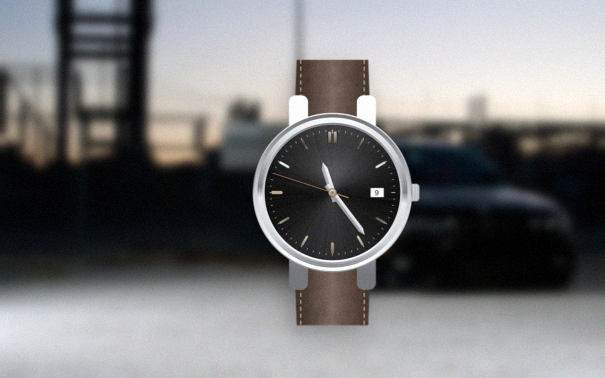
{"hour": 11, "minute": 23, "second": 48}
